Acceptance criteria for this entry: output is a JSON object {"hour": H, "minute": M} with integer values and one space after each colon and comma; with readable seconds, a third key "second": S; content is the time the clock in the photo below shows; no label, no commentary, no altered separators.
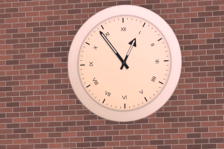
{"hour": 12, "minute": 54}
